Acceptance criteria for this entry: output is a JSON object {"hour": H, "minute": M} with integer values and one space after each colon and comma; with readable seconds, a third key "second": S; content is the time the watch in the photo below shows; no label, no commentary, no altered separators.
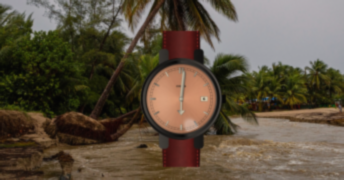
{"hour": 6, "minute": 1}
